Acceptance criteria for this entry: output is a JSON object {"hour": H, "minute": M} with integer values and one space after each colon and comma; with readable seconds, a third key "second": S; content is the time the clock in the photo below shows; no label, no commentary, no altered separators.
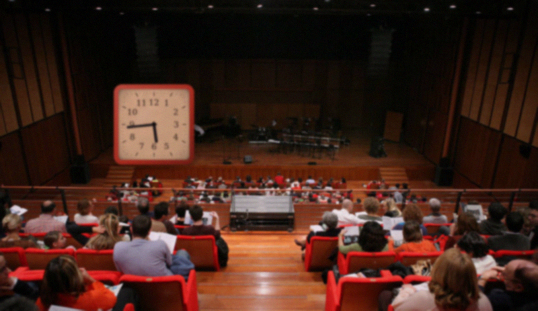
{"hour": 5, "minute": 44}
